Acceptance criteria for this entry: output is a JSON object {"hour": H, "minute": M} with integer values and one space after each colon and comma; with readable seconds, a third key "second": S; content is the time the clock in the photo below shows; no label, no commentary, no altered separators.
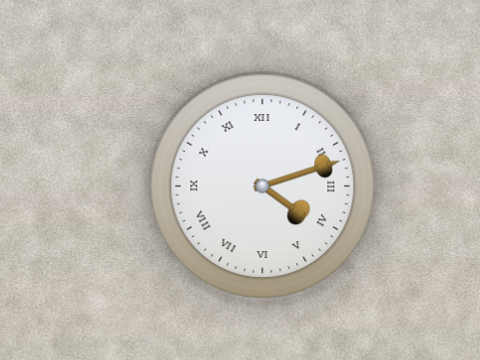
{"hour": 4, "minute": 12}
